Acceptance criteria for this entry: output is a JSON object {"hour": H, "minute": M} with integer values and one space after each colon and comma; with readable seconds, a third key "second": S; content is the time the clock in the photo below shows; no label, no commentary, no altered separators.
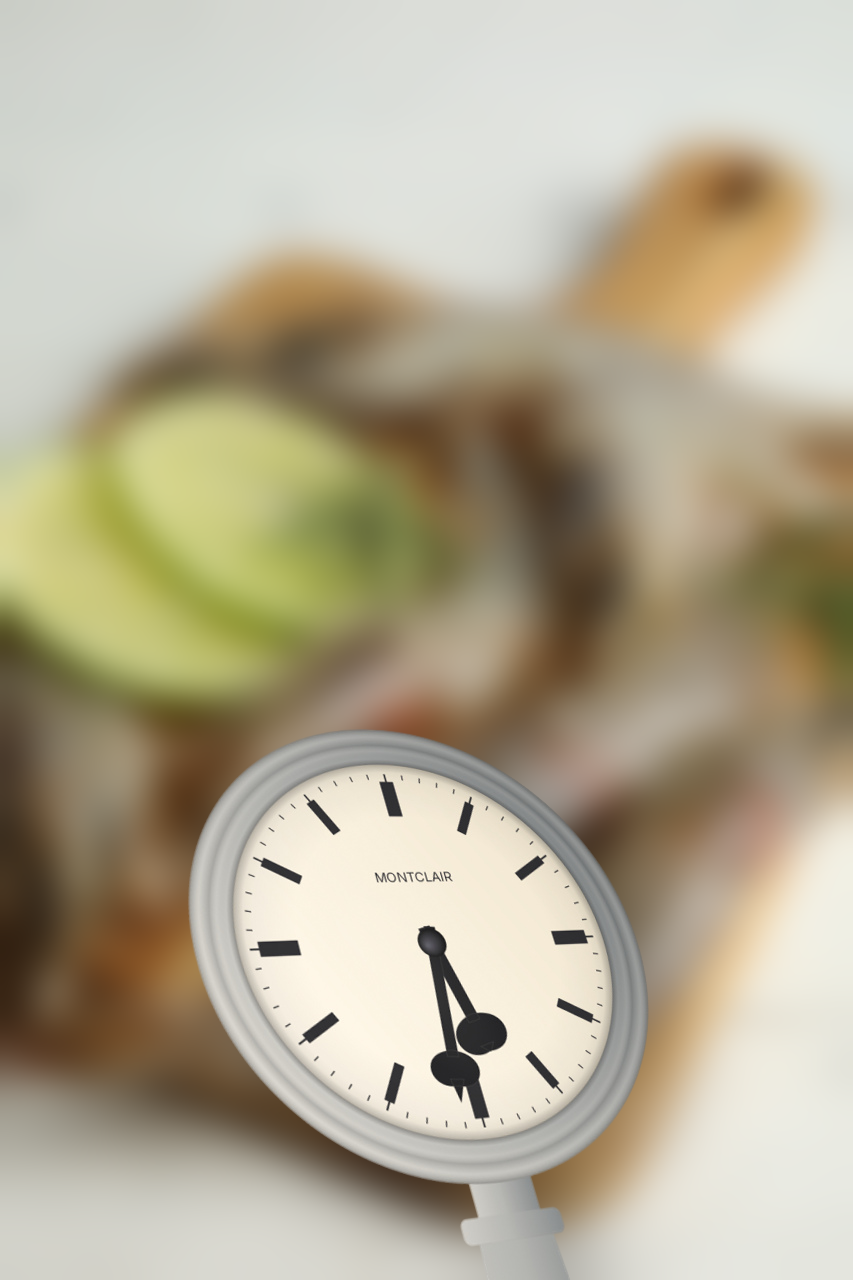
{"hour": 5, "minute": 31}
